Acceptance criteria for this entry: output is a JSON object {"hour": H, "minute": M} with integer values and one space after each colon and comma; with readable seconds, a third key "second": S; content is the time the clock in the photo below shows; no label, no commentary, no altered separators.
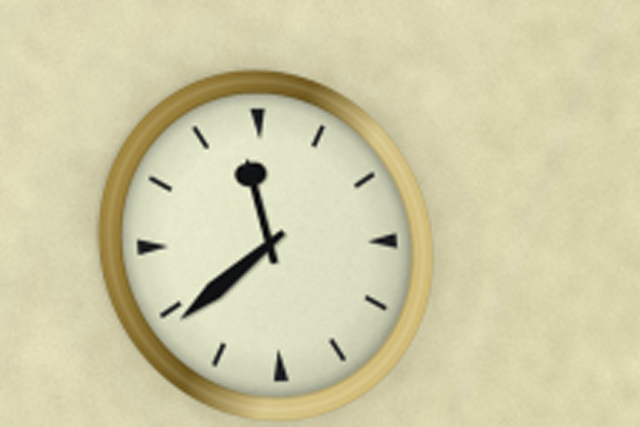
{"hour": 11, "minute": 39}
